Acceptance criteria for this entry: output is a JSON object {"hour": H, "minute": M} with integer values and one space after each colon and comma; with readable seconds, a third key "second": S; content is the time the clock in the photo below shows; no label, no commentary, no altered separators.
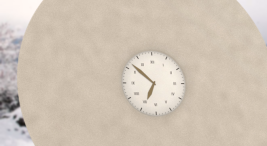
{"hour": 6, "minute": 52}
